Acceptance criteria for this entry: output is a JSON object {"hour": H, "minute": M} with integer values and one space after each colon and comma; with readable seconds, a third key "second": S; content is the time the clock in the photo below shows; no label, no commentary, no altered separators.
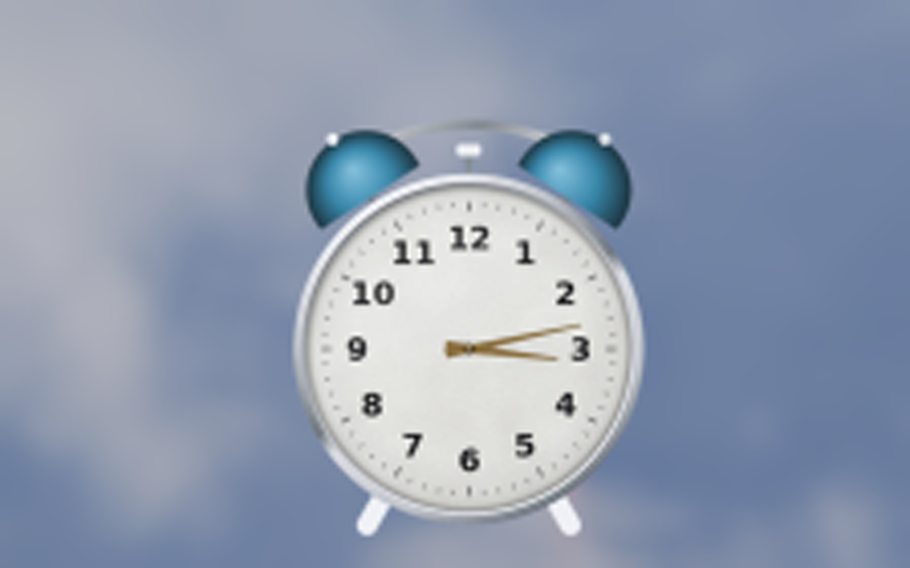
{"hour": 3, "minute": 13}
